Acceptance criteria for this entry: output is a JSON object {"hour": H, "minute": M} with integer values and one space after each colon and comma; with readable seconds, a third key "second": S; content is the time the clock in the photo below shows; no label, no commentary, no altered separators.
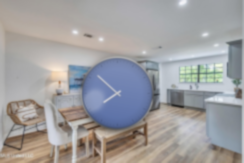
{"hour": 7, "minute": 52}
